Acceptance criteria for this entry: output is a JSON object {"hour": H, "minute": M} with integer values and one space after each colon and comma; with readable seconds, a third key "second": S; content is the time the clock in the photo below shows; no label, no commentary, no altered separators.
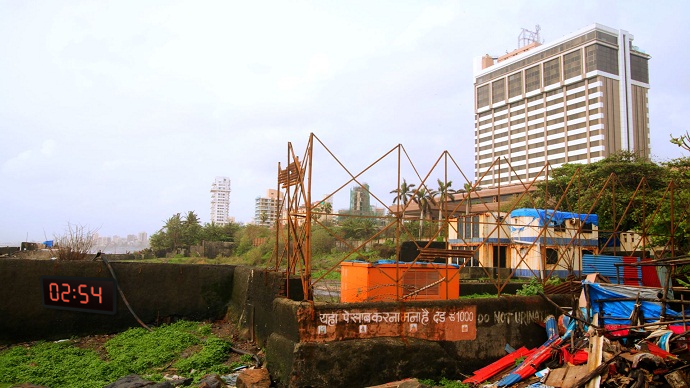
{"hour": 2, "minute": 54}
